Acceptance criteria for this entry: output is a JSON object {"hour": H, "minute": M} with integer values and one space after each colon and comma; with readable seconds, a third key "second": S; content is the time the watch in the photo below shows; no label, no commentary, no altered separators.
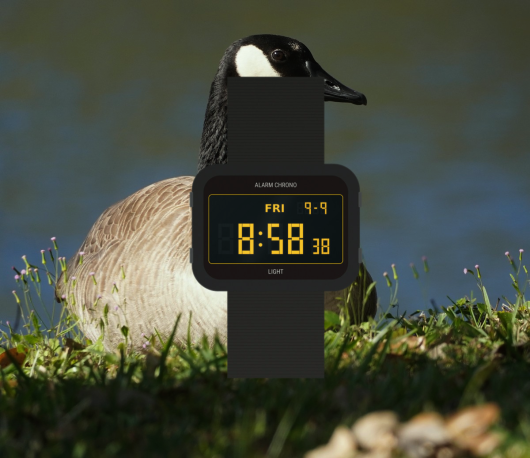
{"hour": 8, "minute": 58, "second": 38}
